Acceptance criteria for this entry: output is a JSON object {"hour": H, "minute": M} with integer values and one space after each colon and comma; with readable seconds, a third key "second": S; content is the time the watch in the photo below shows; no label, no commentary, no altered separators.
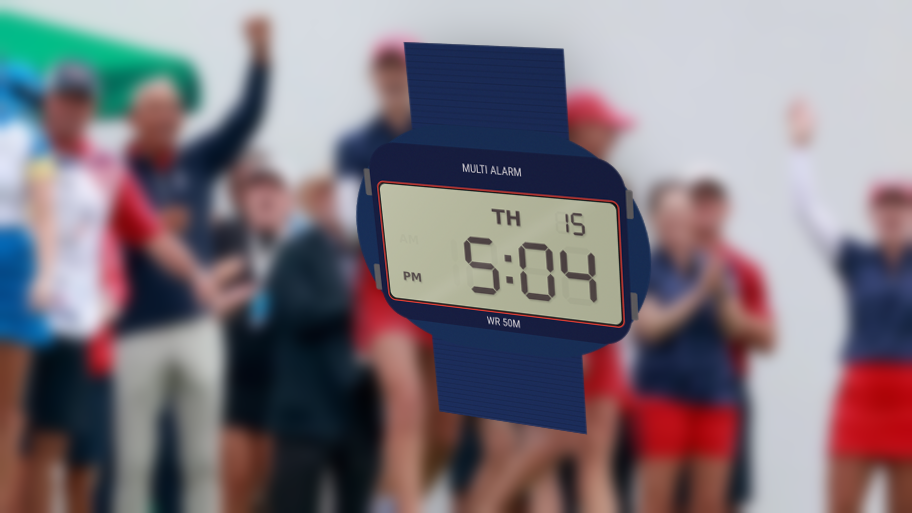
{"hour": 5, "minute": 4}
